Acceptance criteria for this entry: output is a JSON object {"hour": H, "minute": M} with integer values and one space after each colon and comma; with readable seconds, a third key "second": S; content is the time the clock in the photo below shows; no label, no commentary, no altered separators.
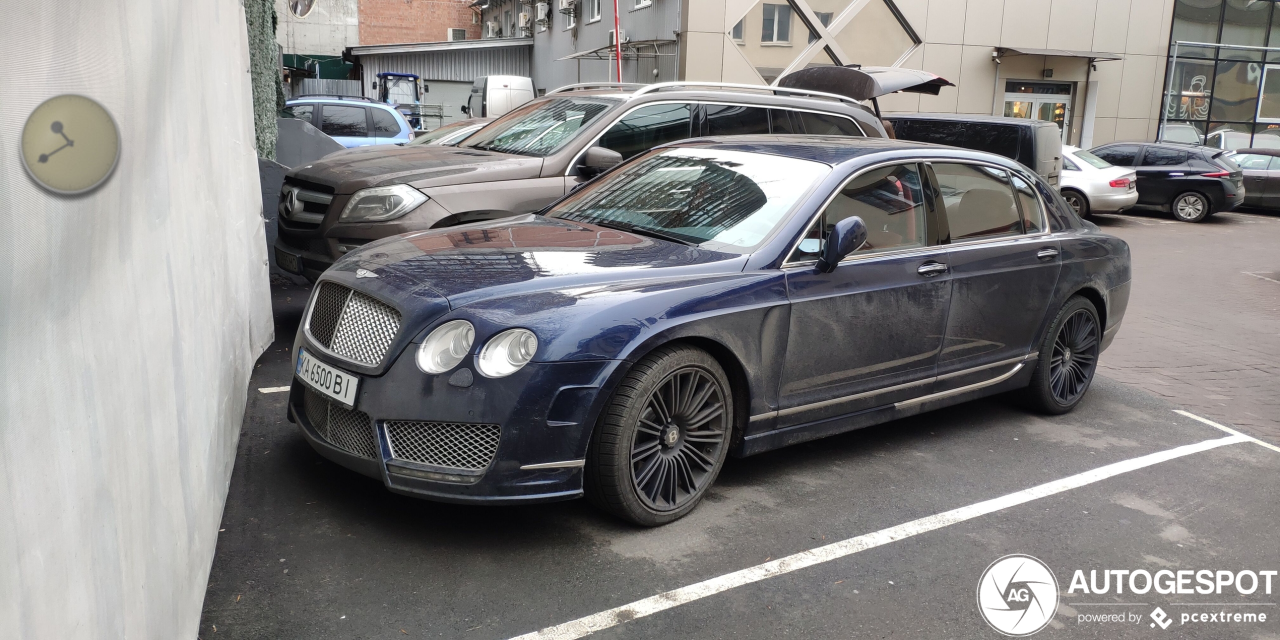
{"hour": 10, "minute": 40}
